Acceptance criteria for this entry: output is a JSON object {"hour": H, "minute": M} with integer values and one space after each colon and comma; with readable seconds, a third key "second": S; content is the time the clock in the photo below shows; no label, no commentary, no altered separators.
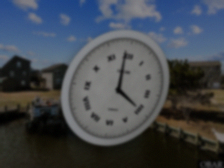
{"hour": 3, "minute": 59}
